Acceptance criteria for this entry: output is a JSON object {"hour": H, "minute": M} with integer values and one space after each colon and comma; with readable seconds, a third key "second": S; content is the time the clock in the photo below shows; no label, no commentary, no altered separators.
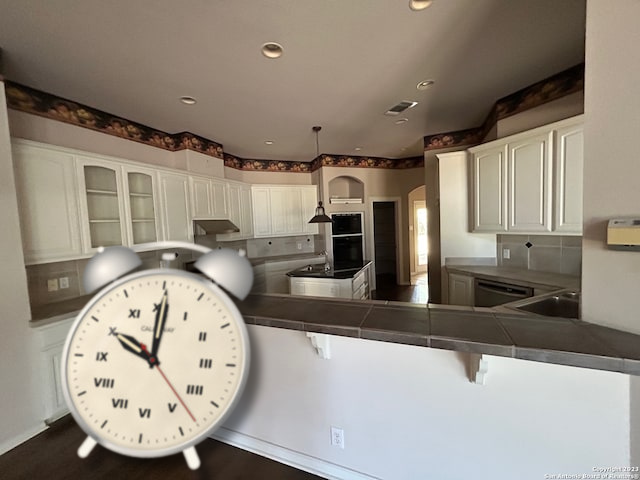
{"hour": 10, "minute": 0, "second": 23}
